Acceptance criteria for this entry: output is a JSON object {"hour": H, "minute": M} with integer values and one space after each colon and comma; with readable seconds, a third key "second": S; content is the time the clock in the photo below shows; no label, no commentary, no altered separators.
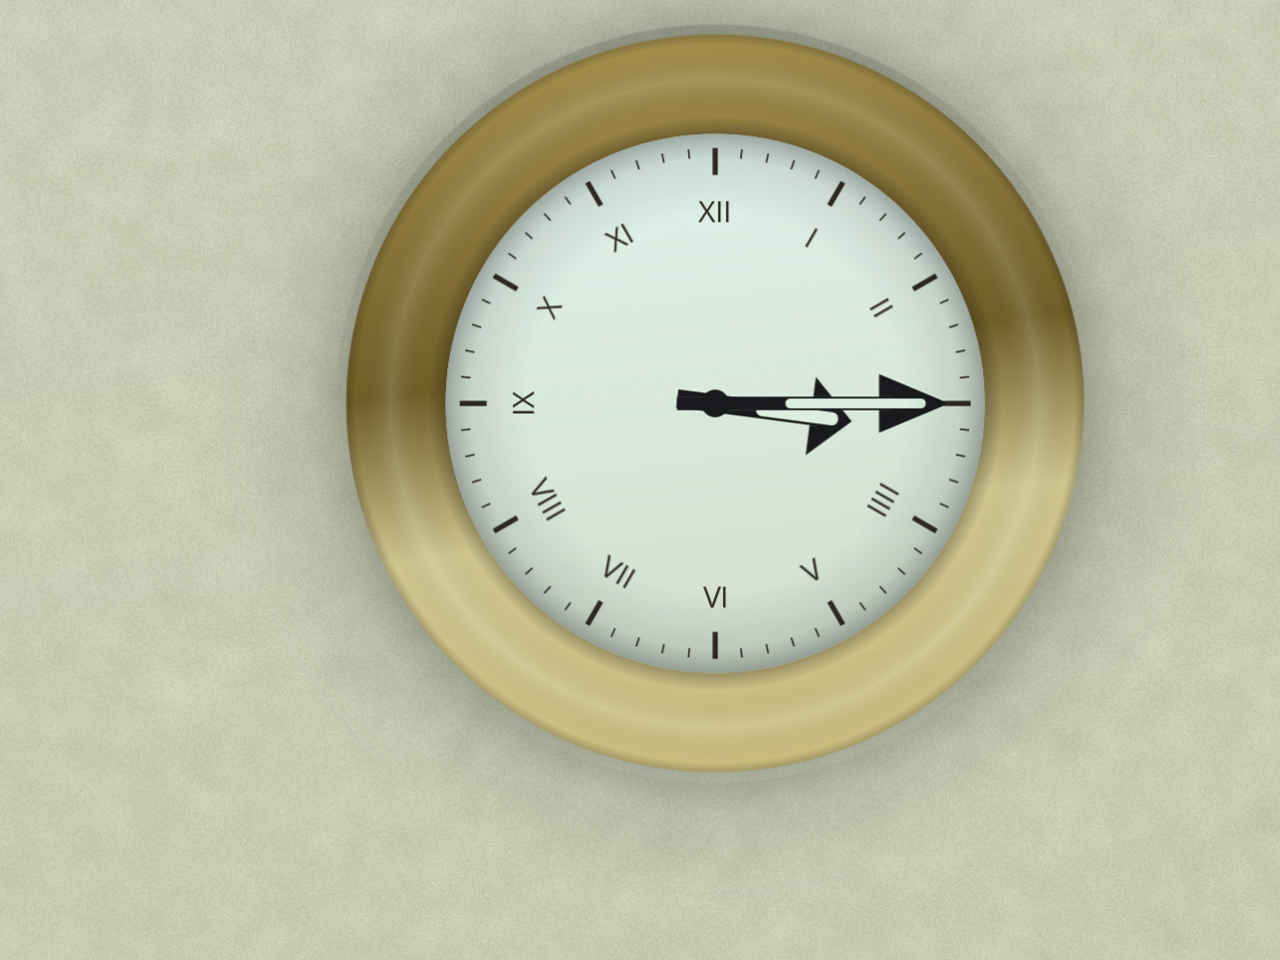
{"hour": 3, "minute": 15}
